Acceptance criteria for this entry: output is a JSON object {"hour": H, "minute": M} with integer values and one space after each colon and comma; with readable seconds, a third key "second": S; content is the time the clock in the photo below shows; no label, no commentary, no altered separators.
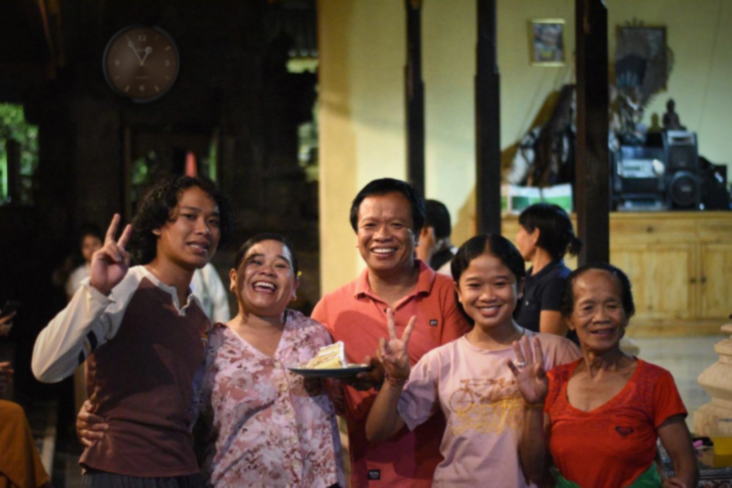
{"hour": 12, "minute": 55}
